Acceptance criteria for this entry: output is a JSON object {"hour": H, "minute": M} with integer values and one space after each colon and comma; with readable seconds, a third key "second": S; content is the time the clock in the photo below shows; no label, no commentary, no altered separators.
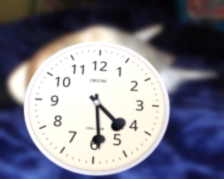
{"hour": 4, "minute": 29}
